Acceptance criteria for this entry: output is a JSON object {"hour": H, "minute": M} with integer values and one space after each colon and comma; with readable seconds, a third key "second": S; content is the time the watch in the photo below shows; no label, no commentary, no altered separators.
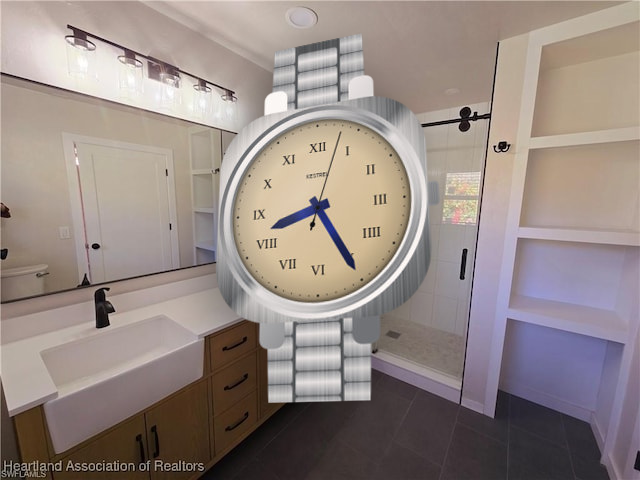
{"hour": 8, "minute": 25, "second": 3}
